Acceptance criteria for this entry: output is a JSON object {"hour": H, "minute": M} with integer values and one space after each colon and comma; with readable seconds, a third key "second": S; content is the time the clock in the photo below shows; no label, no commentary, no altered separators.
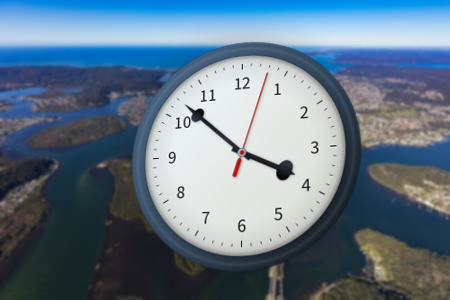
{"hour": 3, "minute": 52, "second": 3}
